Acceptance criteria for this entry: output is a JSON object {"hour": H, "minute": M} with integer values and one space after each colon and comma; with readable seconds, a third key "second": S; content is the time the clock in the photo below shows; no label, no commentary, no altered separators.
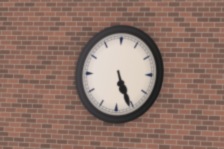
{"hour": 5, "minute": 26}
